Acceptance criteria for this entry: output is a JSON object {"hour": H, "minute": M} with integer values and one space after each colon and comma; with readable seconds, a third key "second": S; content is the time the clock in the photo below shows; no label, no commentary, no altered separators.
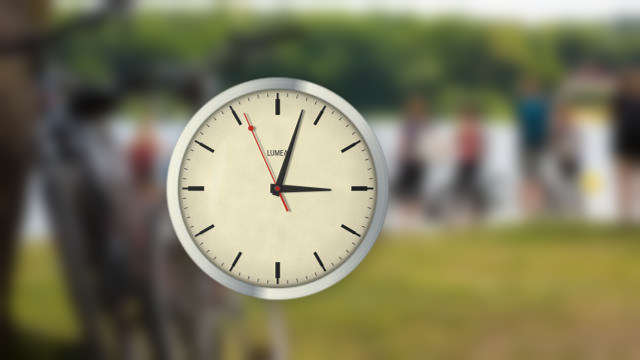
{"hour": 3, "minute": 2, "second": 56}
